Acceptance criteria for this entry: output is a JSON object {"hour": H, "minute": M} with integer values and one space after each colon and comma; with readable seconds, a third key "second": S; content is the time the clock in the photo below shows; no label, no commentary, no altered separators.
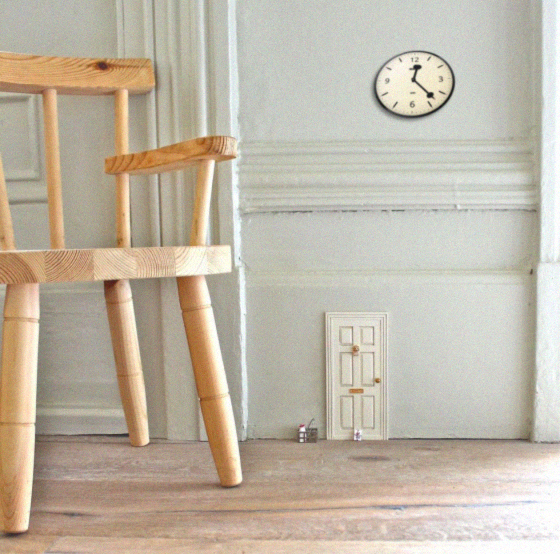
{"hour": 12, "minute": 23}
